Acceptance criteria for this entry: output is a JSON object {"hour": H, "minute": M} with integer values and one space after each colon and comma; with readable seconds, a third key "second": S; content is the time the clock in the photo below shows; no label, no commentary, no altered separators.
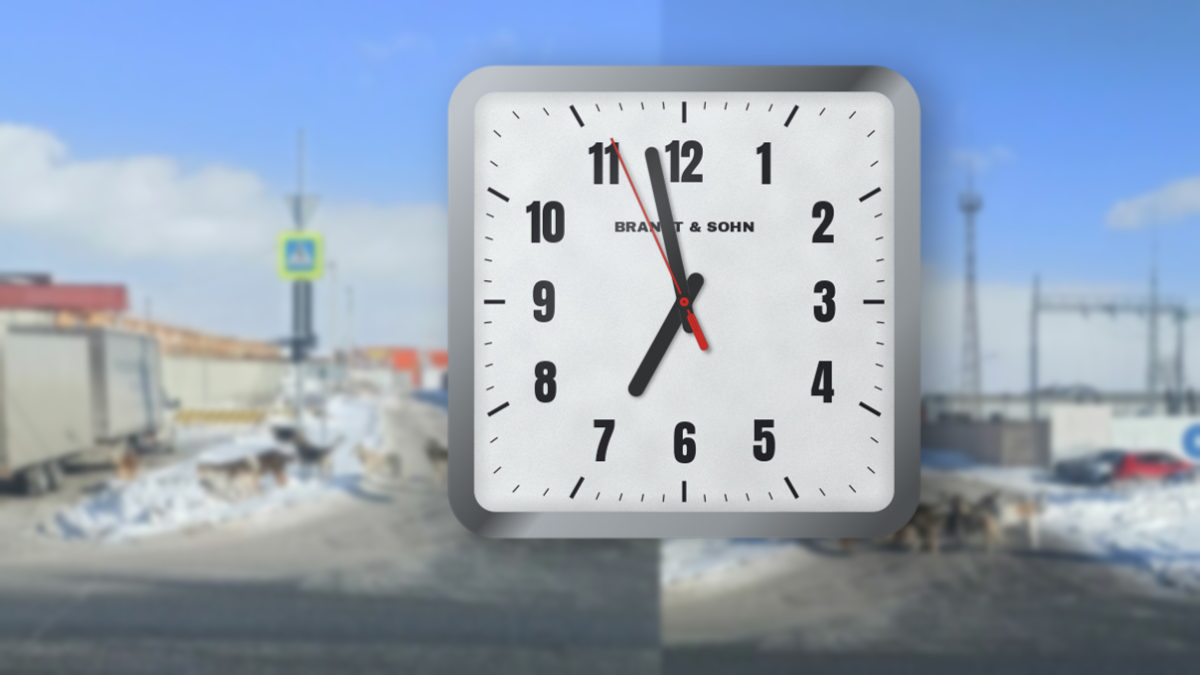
{"hour": 6, "minute": 57, "second": 56}
